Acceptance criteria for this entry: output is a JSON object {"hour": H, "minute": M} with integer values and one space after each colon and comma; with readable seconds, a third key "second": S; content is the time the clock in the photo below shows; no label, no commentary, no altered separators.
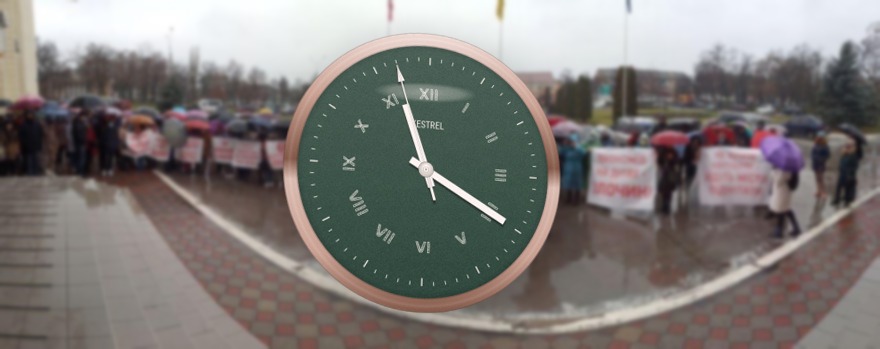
{"hour": 11, "minute": 19, "second": 57}
